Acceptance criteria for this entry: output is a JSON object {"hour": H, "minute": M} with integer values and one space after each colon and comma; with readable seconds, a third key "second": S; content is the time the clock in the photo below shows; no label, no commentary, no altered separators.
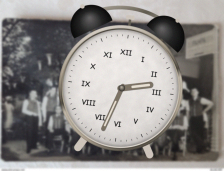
{"hour": 2, "minute": 33}
